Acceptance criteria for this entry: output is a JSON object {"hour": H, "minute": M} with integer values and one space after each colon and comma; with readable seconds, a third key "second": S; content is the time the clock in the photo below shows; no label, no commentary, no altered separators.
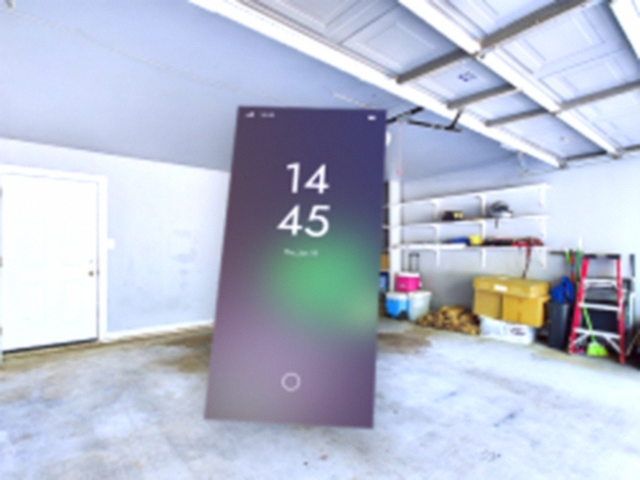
{"hour": 14, "minute": 45}
